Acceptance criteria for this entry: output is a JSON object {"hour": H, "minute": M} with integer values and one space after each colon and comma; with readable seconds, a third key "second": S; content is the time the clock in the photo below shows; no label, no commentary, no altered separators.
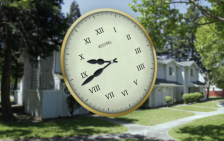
{"hour": 9, "minute": 43}
